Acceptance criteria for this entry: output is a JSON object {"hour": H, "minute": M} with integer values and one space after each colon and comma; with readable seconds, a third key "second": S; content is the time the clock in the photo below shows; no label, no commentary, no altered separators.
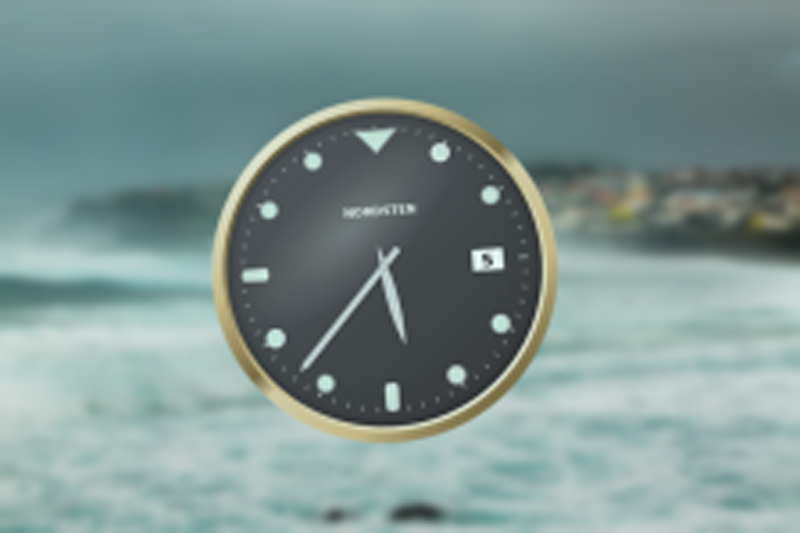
{"hour": 5, "minute": 37}
